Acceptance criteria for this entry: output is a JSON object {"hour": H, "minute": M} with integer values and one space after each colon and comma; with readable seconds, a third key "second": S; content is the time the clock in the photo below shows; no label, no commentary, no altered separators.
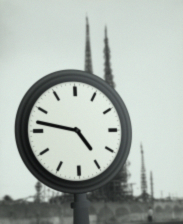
{"hour": 4, "minute": 47}
